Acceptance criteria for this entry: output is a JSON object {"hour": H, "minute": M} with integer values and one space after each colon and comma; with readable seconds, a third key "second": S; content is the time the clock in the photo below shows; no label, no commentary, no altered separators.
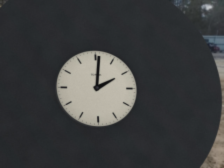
{"hour": 2, "minute": 1}
